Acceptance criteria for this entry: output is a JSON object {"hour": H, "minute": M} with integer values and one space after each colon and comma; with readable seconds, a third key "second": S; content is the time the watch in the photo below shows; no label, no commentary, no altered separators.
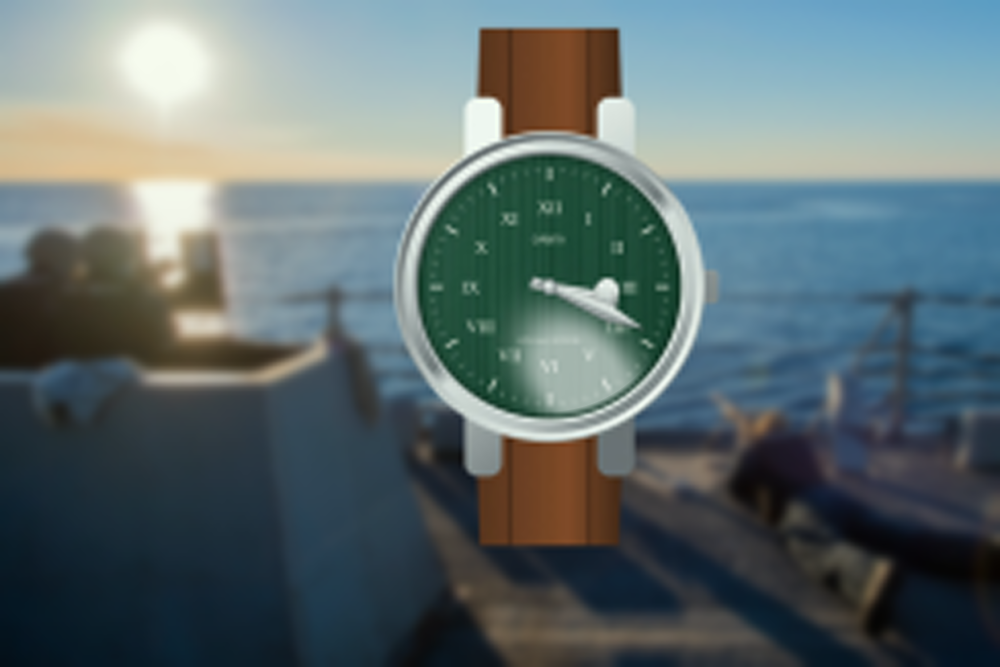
{"hour": 3, "minute": 19}
